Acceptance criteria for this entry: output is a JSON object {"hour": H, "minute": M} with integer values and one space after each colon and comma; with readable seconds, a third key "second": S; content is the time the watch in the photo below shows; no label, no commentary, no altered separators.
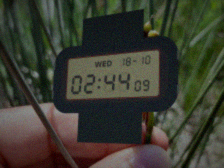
{"hour": 2, "minute": 44, "second": 9}
